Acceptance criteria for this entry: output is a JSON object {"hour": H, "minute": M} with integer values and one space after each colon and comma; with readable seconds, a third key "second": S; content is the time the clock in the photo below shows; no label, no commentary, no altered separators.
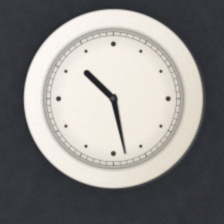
{"hour": 10, "minute": 28}
